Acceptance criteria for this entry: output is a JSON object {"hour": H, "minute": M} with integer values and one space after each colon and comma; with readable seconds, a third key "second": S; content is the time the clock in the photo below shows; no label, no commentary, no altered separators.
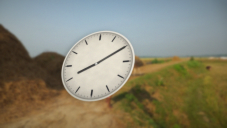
{"hour": 8, "minute": 10}
